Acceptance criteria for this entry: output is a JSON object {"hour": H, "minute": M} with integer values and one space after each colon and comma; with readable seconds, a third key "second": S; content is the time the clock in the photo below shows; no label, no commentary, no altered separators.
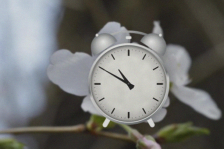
{"hour": 10, "minute": 50}
